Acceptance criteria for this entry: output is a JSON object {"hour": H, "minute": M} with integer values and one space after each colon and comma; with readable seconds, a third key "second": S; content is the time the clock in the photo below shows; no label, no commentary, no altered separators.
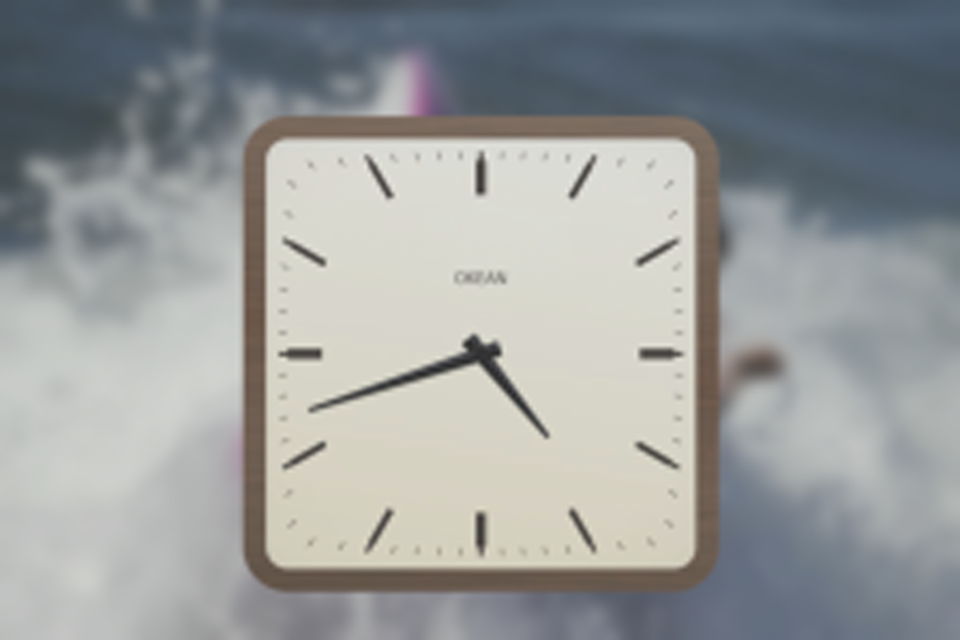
{"hour": 4, "minute": 42}
